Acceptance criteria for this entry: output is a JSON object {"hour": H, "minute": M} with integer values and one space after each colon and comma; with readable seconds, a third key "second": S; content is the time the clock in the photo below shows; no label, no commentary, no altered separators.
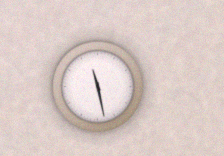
{"hour": 11, "minute": 28}
